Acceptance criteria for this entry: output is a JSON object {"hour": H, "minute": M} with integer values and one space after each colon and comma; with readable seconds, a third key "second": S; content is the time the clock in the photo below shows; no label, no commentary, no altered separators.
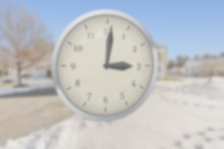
{"hour": 3, "minute": 1}
